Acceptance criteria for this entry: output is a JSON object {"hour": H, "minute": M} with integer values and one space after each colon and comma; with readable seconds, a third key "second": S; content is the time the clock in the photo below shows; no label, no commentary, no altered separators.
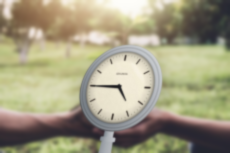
{"hour": 4, "minute": 45}
